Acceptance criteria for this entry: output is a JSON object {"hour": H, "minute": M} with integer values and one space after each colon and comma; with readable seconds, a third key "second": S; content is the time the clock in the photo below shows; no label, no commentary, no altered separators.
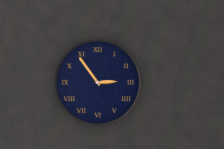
{"hour": 2, "minute": 54}
